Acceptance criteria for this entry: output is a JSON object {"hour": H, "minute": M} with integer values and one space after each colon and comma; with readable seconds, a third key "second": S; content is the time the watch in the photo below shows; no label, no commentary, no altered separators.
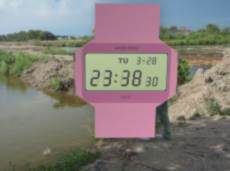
{"hour": 23, "minute": 38, "second": 30}
